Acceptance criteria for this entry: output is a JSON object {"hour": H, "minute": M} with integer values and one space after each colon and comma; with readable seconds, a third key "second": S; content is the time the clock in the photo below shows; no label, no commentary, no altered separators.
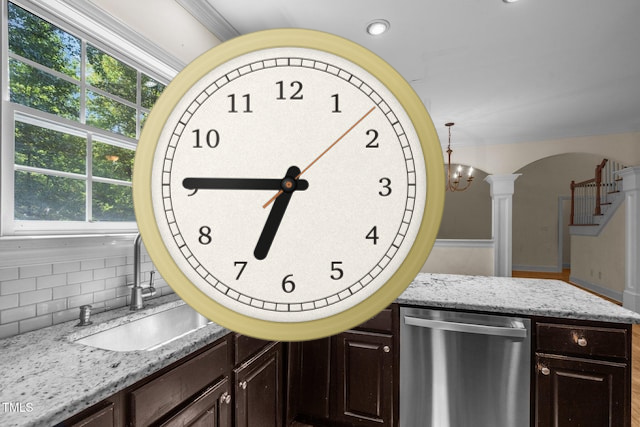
{"hour": 6, "minute": 45, "second": 8}
